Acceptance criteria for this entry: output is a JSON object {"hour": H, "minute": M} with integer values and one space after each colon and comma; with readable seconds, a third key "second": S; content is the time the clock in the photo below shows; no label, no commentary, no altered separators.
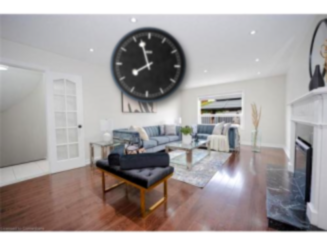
{"hour": 7, "minute": 57}
